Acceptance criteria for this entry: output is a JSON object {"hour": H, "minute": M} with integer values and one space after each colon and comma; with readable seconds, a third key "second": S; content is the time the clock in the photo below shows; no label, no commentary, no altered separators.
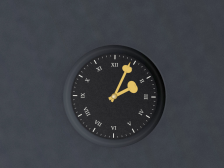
{"hour": 2, "minute": 4}
